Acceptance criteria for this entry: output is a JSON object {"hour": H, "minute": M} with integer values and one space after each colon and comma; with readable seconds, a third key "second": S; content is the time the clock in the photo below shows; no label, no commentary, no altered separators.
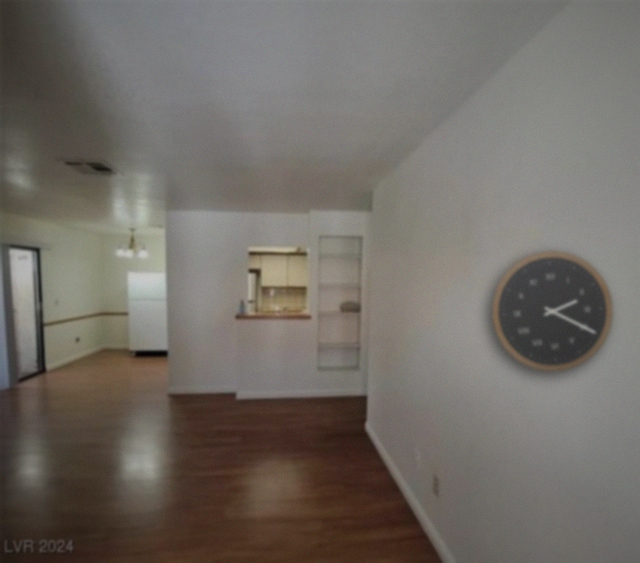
{"hour": 2, "minute": 20}
